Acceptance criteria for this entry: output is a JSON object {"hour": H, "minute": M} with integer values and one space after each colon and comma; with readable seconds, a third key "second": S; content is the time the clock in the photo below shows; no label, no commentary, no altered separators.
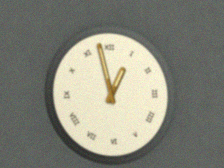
{"hour": 12, "minute": 58}
